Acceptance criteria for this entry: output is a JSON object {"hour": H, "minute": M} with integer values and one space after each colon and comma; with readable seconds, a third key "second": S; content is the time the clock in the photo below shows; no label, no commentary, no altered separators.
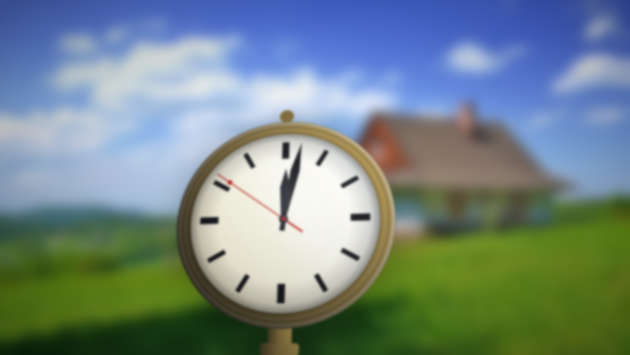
{"hour": 12, "minute": 1, "second": 51}
